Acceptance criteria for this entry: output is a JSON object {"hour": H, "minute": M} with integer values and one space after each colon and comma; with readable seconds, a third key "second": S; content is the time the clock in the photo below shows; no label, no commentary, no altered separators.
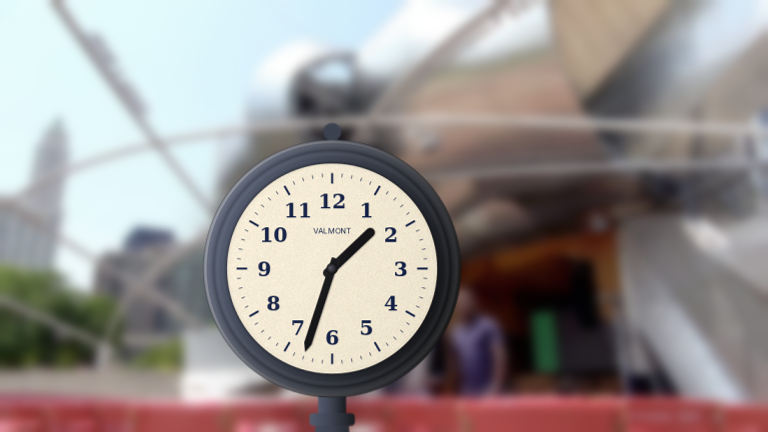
{"hour": 1, "minute": 33}
